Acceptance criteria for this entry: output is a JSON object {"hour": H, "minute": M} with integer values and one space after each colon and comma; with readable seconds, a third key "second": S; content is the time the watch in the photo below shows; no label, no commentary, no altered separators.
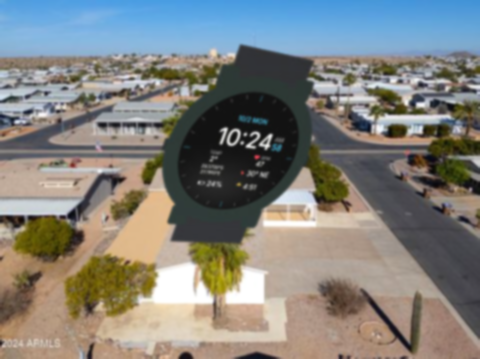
{"hour": 10, "minute": 24}
